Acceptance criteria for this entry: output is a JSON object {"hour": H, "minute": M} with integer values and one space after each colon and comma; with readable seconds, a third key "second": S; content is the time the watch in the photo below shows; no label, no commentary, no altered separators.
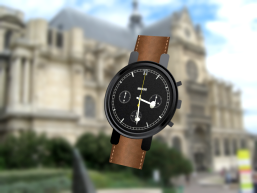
{"hour": 3, "minute": 29}
